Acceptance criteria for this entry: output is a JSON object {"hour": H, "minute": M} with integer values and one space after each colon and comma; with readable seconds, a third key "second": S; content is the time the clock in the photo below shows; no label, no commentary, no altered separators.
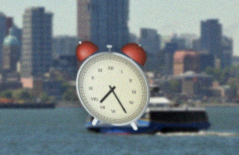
{"hour": 7, "minute": 25}
